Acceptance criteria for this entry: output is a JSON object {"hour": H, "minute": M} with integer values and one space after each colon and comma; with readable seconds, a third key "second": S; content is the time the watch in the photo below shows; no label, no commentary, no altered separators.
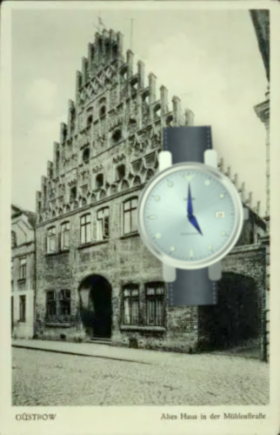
{"hour": 5, "minute": 0}
